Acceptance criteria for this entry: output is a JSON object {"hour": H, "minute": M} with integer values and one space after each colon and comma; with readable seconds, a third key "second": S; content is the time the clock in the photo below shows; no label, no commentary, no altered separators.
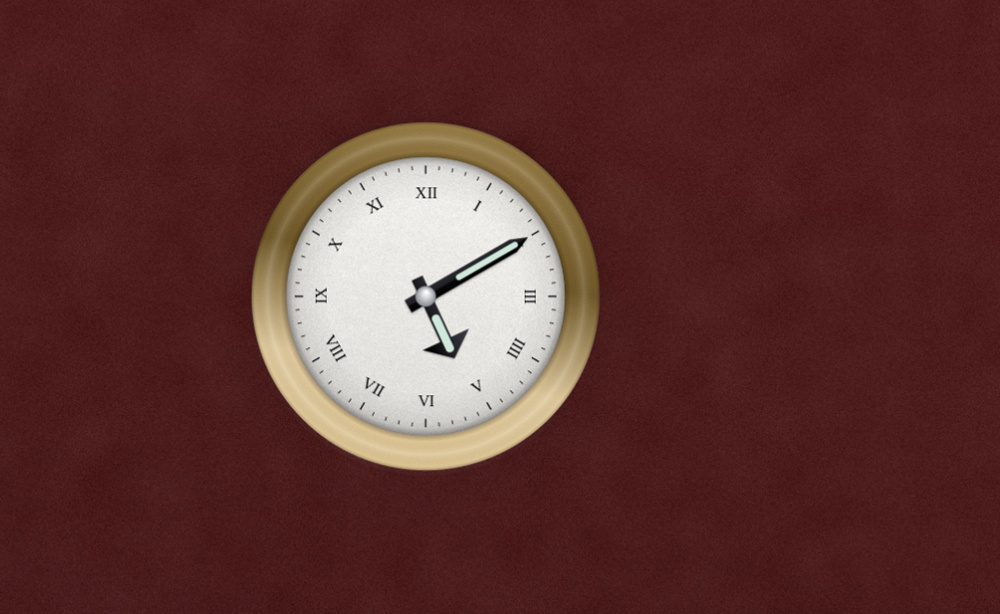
{"hour": 5, "minute": 10}
